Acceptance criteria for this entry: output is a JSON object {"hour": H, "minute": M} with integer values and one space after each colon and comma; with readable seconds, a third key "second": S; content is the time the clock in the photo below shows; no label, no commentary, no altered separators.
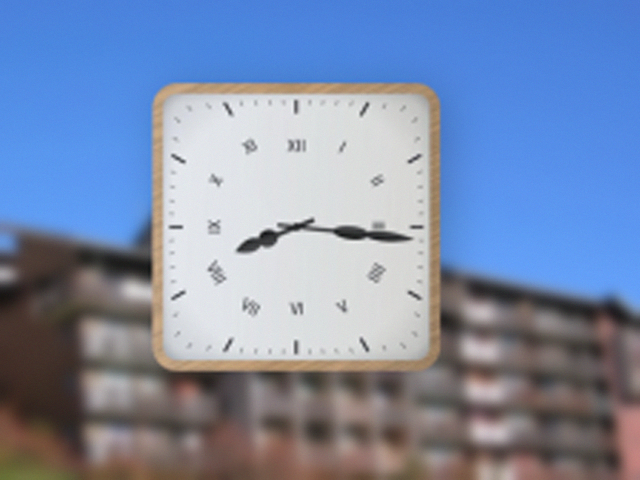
{"hour": 8, "minute": 16}
